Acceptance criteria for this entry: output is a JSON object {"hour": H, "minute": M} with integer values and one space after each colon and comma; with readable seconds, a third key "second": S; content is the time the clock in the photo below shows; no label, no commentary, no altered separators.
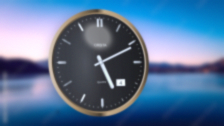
{"hour": 5, "minute": 11}
